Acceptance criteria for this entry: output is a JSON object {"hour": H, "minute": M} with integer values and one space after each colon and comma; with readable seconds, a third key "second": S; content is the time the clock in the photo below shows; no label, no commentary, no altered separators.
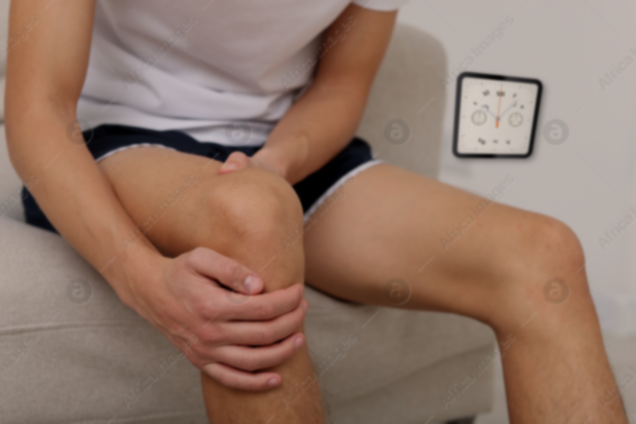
{"hour": 10, "minute": 7}
